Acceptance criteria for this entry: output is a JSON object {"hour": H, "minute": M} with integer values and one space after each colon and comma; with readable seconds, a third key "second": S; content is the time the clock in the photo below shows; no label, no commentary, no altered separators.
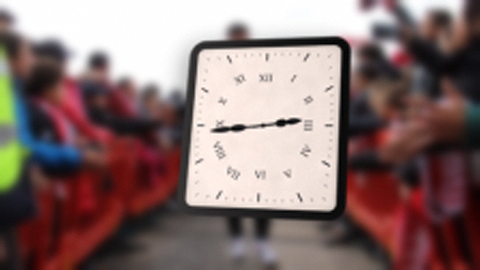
{"hour": 2, "minute": 44}
